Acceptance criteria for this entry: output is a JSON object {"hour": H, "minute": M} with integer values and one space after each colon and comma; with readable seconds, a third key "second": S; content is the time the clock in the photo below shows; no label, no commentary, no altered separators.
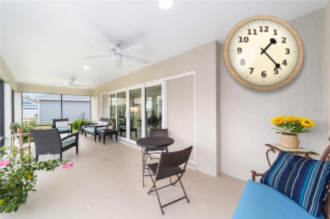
{"hour": 1, "minute": 23}
